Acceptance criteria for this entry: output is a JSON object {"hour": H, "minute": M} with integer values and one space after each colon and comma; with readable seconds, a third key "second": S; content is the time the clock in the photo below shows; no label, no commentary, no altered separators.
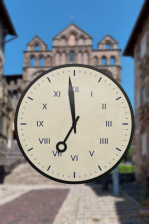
{"hour": 6, "minute": 59}
